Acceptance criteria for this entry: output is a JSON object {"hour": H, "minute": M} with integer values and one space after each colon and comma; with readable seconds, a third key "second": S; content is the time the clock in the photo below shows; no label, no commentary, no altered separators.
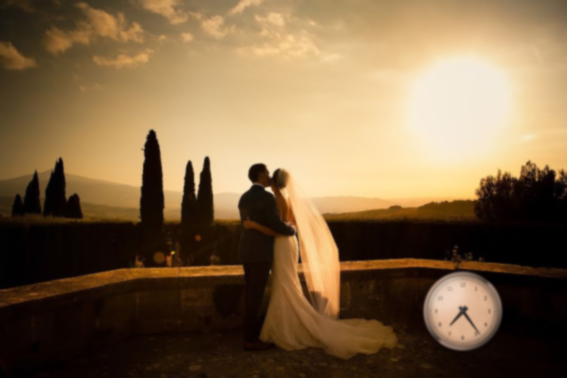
{"hour": 7, "minute": 24}
